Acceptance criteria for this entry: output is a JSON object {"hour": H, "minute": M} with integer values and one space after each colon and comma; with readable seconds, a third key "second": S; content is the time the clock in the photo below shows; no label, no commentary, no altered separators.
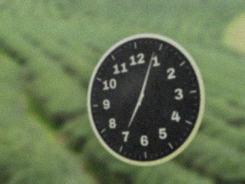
{"hour": 7, "minute": 4}
